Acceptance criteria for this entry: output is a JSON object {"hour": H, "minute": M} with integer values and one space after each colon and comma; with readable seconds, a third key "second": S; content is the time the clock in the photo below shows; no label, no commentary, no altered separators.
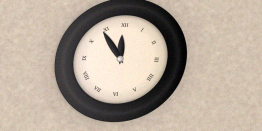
{"hour": 11, "minute": 54}
